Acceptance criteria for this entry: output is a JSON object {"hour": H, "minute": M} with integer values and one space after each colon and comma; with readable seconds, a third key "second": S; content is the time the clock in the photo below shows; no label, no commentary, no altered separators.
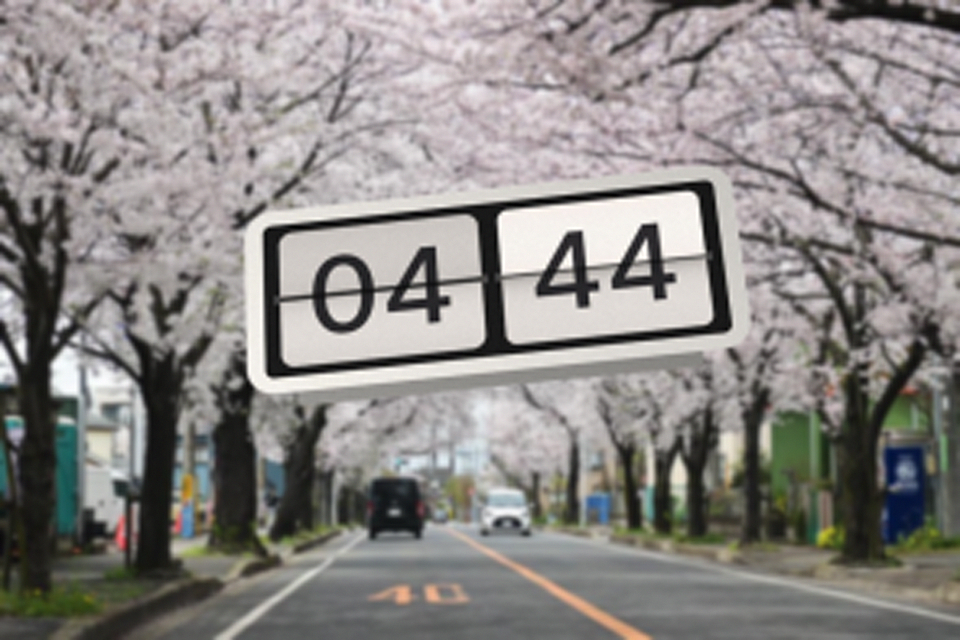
{"hour": 4, "minute": 44}
